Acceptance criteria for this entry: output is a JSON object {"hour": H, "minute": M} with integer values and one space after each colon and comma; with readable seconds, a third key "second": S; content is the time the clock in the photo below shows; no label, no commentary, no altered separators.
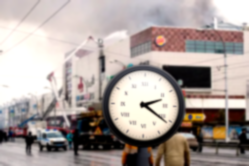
{"hour": 2, "minute": 21}
